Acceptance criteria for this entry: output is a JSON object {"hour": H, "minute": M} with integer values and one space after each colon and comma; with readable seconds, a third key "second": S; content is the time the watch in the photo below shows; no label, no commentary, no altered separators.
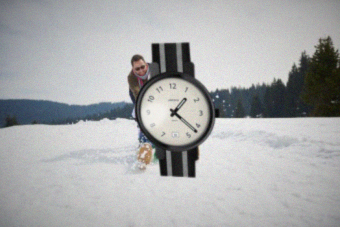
{"hour": 1, "minute": 22}
